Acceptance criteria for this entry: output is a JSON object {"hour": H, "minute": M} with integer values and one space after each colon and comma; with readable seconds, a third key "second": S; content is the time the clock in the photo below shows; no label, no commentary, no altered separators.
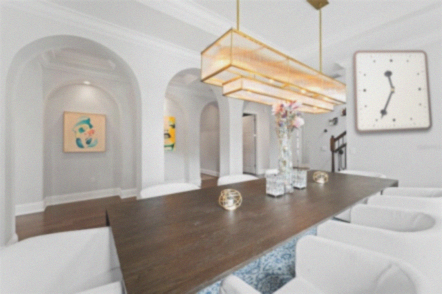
{"hour": 11, "minute": 34}
